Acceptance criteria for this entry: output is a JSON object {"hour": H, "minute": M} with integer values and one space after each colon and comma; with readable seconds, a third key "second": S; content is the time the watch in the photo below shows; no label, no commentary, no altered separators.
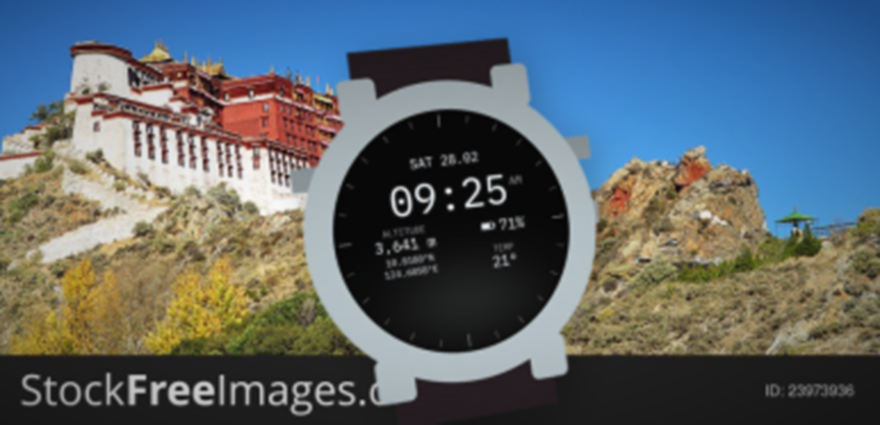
{"hour": 9, "minute": 25}
